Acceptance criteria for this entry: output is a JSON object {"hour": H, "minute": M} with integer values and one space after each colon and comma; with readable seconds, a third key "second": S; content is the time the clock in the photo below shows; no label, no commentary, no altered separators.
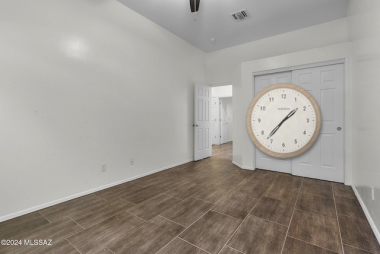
{"hour": 1, "minute": 37}
